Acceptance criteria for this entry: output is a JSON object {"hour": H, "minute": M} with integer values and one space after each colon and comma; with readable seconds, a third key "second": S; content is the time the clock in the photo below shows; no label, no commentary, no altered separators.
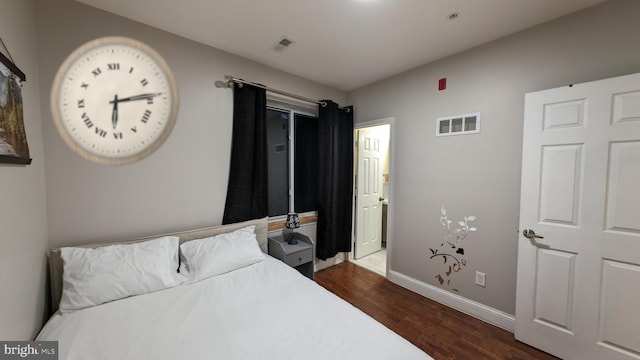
{"hour": 6, "minute": 14}
